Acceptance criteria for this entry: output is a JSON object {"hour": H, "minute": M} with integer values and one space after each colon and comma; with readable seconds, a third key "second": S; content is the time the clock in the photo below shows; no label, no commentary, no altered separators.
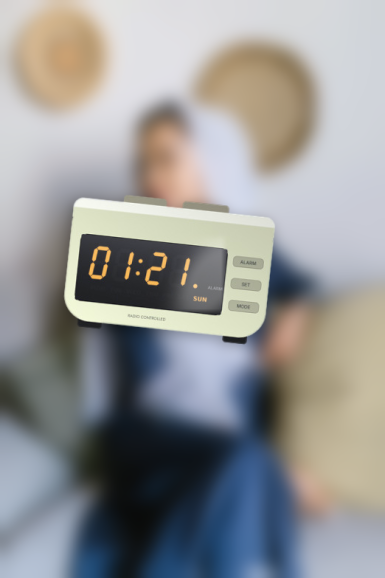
{"hour": 1, "minute": 21}
